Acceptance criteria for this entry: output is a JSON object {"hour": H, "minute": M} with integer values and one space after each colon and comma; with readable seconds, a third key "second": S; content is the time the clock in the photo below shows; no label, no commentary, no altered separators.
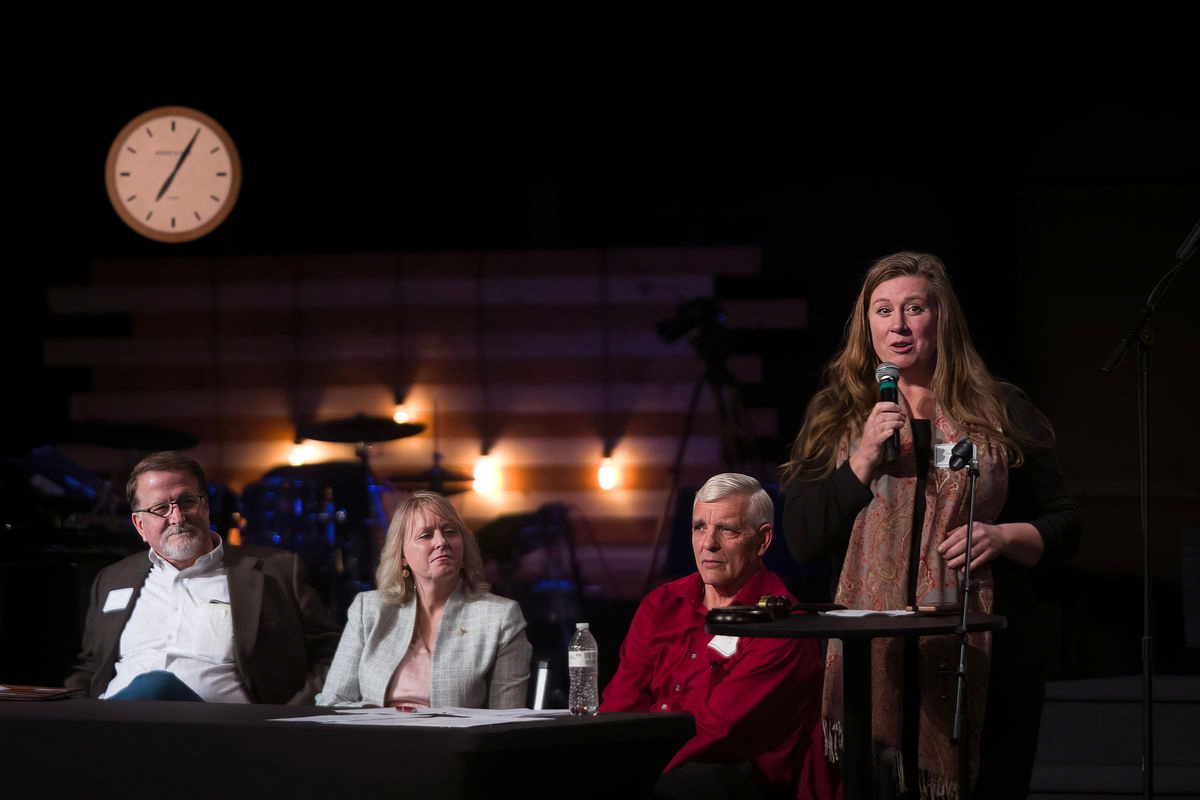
{"hour": 7, "minute": 5}
